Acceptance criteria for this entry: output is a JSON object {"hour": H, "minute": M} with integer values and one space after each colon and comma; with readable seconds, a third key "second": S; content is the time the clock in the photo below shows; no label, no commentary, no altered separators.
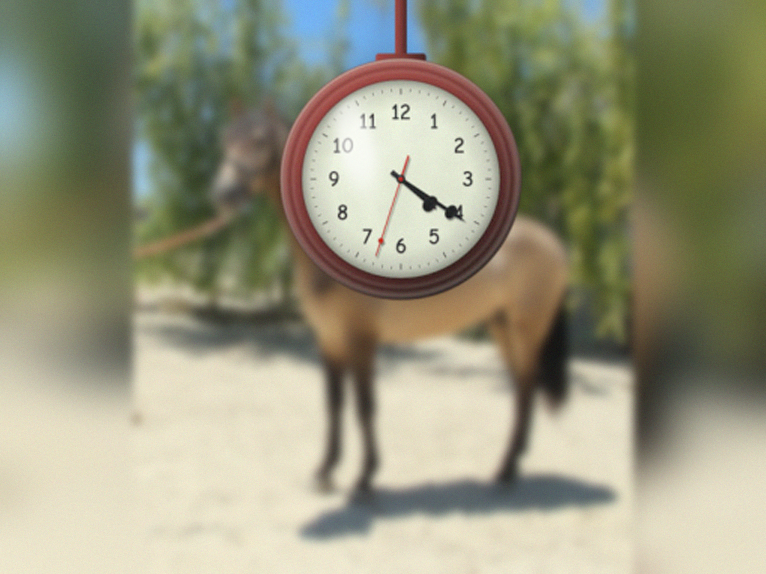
{"hour": 4, "minute": 20, "second": 33}
